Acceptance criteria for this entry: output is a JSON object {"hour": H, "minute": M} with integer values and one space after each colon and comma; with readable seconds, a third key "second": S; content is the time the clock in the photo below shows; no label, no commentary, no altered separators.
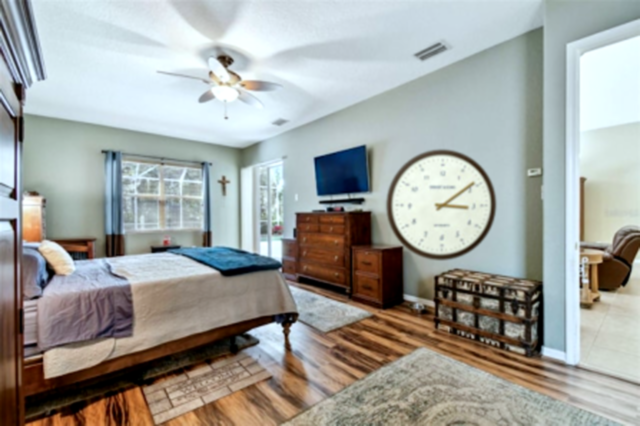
{"hour": 3, "minute": 9}
